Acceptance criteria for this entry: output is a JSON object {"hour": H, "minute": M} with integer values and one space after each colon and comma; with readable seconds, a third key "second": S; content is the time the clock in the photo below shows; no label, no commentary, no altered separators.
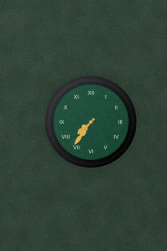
{"hour": 7, "minute": 36}
